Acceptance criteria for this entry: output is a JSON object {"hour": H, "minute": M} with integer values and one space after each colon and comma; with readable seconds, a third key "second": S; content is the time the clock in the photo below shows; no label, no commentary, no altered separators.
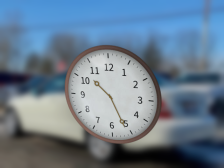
{"hour": 10, "minute": 26}
